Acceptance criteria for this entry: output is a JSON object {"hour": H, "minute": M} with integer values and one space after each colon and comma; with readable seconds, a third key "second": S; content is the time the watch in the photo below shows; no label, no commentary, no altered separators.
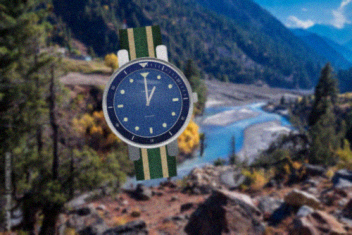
{"hour": 1, "minute": 0}
